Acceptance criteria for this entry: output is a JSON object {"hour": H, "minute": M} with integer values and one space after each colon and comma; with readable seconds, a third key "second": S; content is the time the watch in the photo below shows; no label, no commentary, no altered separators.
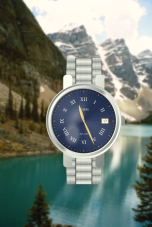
{"hour": 11, "minute": 26}
